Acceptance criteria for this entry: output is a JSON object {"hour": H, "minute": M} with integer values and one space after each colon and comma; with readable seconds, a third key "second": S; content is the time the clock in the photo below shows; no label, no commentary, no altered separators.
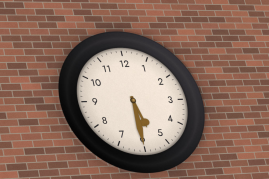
{"hour": 5, "minute": 30}
